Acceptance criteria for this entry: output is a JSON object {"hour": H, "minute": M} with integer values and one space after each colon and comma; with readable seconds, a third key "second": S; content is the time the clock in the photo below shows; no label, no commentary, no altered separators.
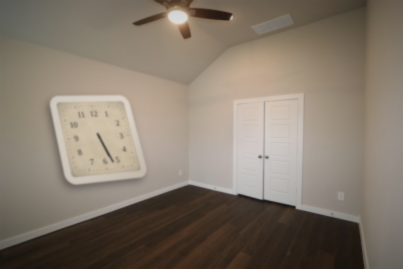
{"hour": 5, "minute": 27}
